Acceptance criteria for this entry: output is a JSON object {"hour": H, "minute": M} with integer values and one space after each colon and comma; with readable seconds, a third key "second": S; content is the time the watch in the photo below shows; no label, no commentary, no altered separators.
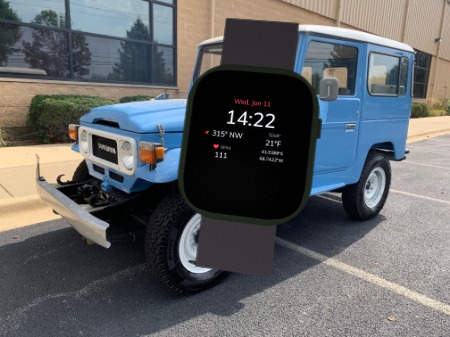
{"hour": 14, "minute": 22}
